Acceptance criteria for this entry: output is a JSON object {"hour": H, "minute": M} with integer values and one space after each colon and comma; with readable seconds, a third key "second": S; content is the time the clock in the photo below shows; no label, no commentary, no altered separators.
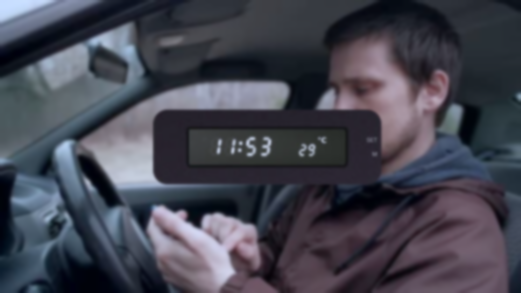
{"hour": 11, "minute": 53}
